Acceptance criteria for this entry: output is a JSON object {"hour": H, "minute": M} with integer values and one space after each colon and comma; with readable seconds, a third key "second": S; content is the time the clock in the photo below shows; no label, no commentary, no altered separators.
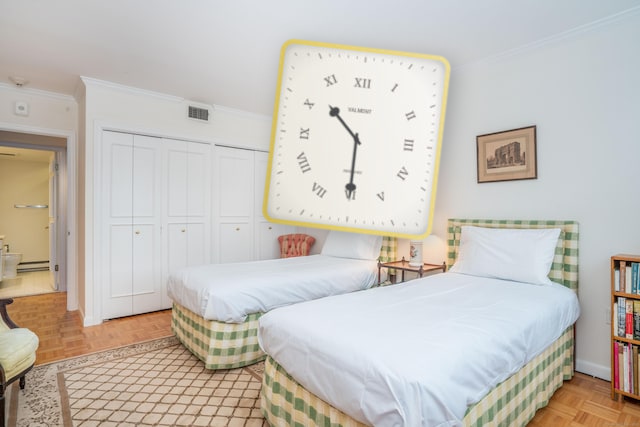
{"hour": 10, "minute": 30}
